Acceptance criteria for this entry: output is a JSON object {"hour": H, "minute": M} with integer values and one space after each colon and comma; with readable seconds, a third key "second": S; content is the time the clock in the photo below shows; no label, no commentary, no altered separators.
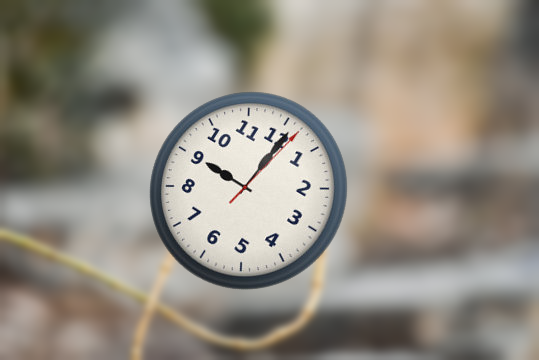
{"hour": 9, "minute": 1, "second": 2}
